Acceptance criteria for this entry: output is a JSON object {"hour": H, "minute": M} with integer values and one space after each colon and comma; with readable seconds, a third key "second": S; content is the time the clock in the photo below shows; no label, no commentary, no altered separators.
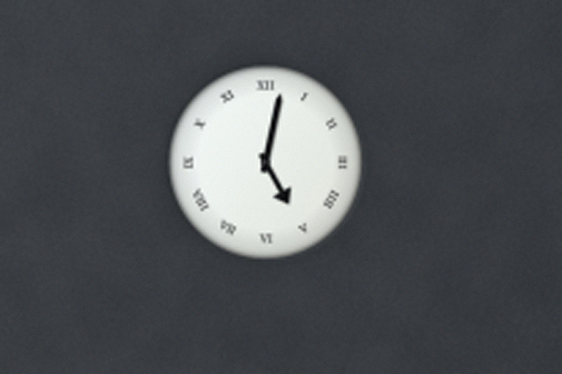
{"hour": 5, "minute": 2}
